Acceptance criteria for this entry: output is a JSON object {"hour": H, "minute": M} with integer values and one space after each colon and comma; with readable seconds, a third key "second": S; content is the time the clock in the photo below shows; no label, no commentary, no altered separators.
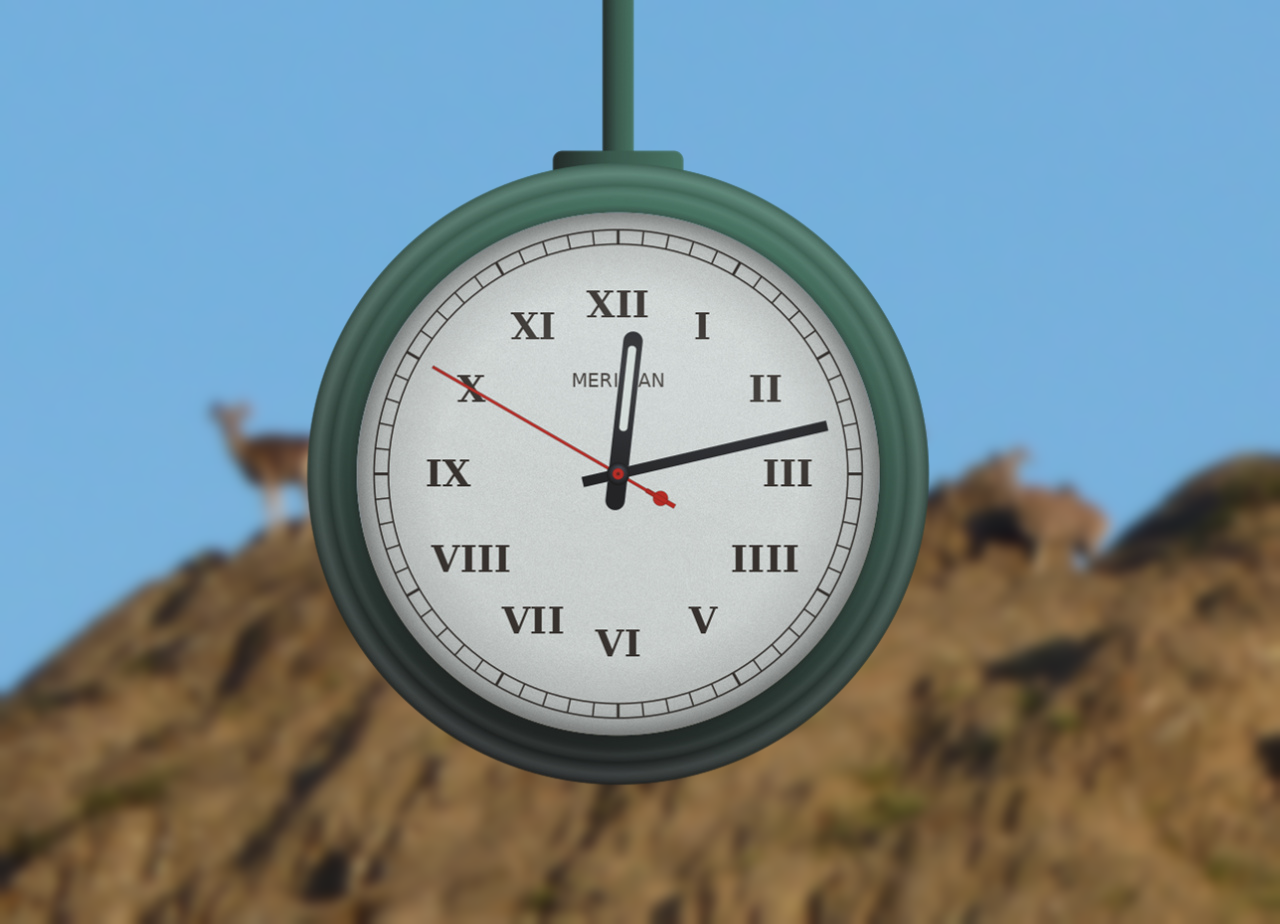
{"hour": 12, "minute": 12, "second": 50}
